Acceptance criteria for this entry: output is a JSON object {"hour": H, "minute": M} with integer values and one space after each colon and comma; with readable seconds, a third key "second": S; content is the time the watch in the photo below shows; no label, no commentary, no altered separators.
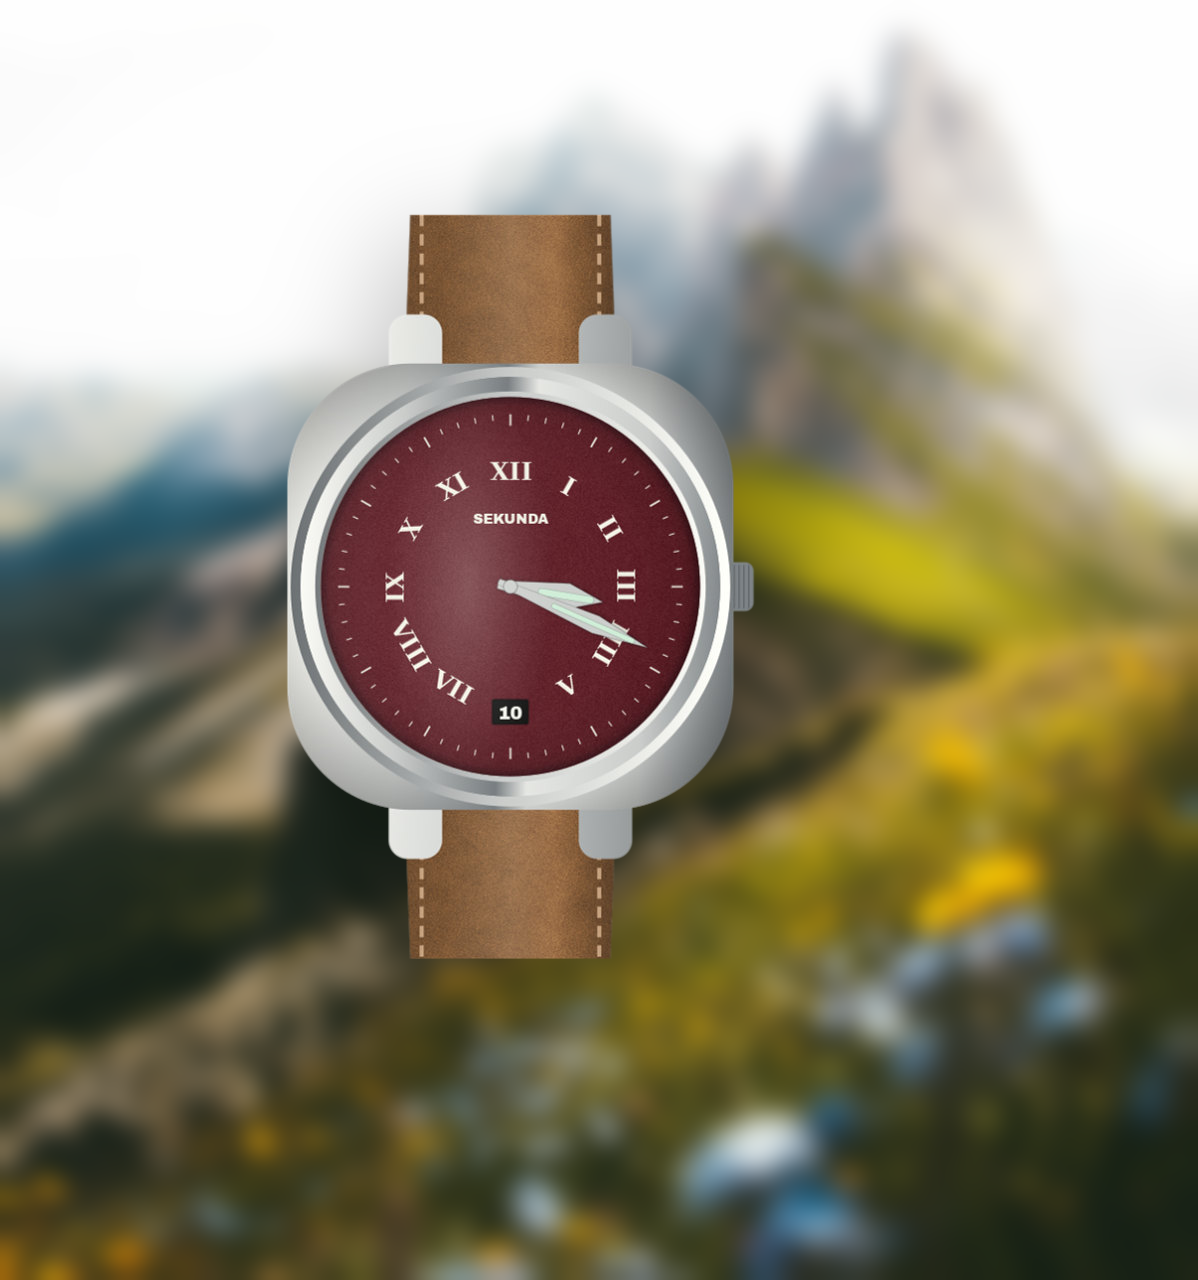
{"hour": 3, "minute": 19}
